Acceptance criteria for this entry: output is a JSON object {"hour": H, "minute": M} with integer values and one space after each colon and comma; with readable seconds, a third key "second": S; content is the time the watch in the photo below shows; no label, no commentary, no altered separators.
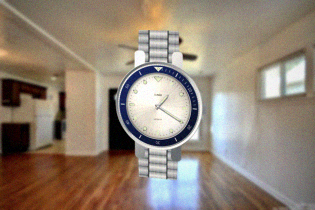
{"hour": 1, "minute": 20}
